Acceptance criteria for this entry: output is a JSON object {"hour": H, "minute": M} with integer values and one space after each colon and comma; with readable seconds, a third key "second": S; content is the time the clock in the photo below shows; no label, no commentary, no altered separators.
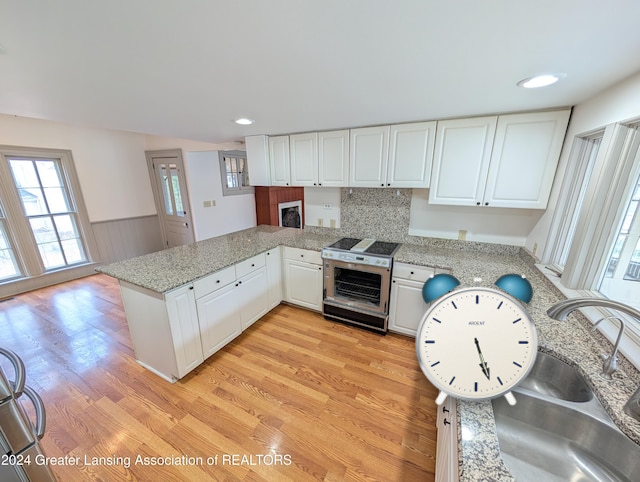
{"hour": 5, "minute": 27}
